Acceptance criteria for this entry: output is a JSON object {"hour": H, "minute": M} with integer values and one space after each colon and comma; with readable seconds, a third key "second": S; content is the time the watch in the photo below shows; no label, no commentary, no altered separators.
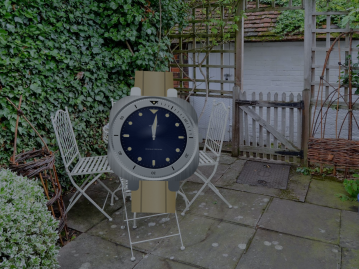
{"hour": 12, "minute": 1}
